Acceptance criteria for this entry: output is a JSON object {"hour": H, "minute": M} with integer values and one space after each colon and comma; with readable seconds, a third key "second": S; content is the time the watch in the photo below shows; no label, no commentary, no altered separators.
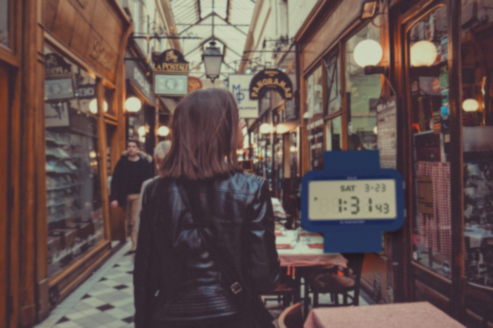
{"hour": 1, "minute": 31}
